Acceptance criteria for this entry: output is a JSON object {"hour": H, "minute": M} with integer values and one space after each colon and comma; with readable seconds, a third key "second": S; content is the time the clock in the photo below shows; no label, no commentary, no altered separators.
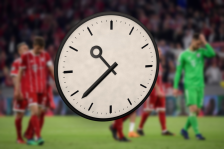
{"hour": 10, "minute": 38}
